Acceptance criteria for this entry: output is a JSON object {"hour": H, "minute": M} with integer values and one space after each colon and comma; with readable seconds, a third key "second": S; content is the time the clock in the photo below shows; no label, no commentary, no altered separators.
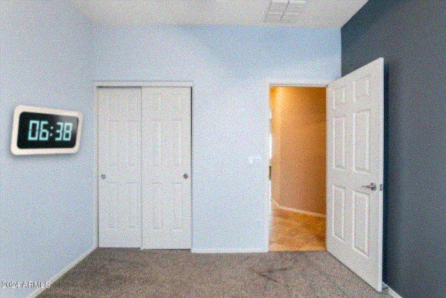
{"hour": 6, "minute": 38}
